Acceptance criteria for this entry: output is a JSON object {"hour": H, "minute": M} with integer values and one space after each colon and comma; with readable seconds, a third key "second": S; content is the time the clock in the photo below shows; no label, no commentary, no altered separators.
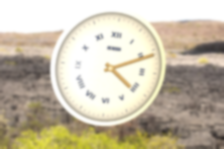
{"hour": 4, "minute": 11}
